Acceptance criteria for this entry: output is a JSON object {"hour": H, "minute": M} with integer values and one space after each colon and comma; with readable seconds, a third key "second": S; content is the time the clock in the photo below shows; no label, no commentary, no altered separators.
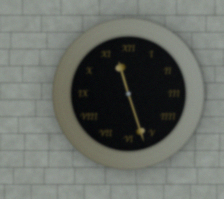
{"hour": 11, "minute": 27}
